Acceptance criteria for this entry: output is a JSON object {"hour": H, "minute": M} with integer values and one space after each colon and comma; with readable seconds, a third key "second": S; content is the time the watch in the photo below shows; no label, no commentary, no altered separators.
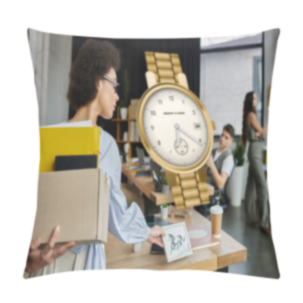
{"hour": 6, "minute": 21}
